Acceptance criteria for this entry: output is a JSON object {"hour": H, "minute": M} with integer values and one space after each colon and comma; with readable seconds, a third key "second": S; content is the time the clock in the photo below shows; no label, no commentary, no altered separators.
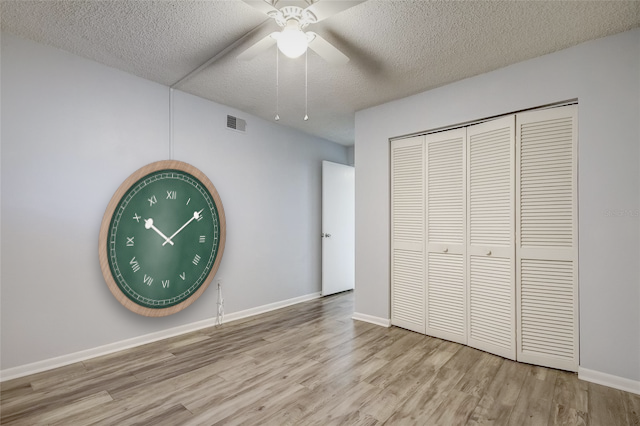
{"hour": 10, "minute": 9}
